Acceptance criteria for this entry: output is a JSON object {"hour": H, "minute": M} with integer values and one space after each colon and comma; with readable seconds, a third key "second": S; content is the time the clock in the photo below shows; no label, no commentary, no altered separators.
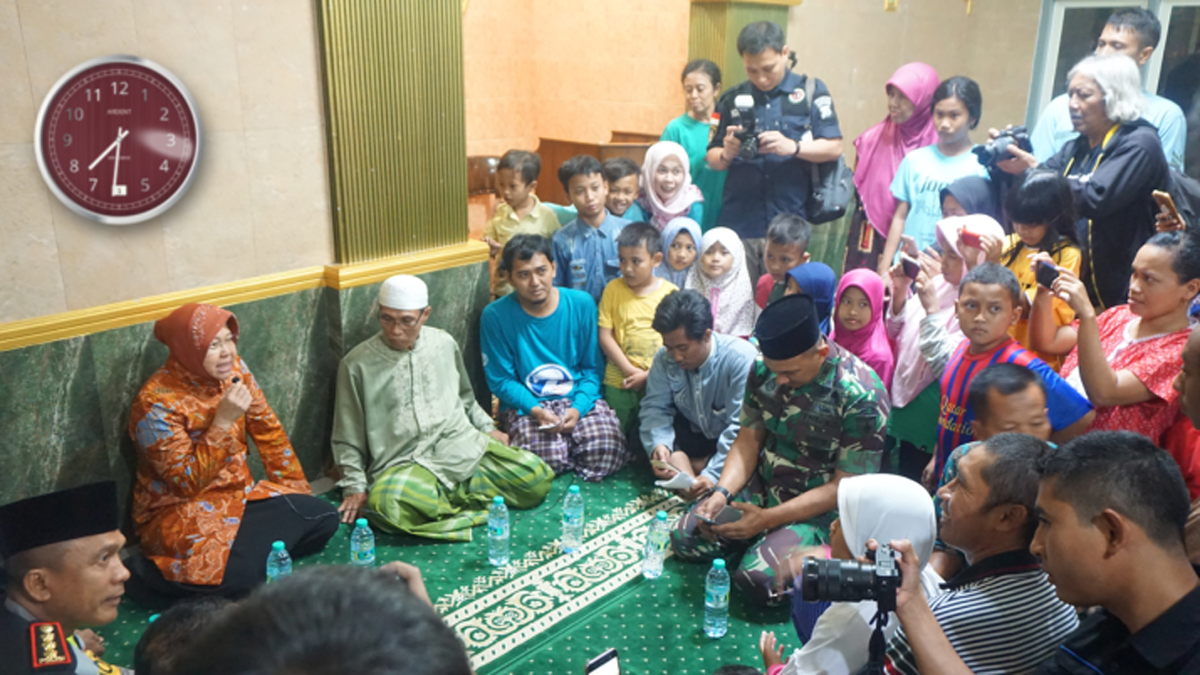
{"hour": 7, "minute": 31}
